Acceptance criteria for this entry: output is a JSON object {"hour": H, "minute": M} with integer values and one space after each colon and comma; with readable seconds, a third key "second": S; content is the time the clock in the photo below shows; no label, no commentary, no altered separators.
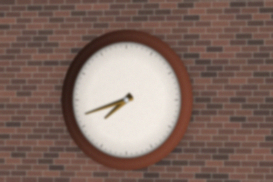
{"hour": 7, "minute": 42}
